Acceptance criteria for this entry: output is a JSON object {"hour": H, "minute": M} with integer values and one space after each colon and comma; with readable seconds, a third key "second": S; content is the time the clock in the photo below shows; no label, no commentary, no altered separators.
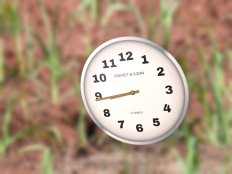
{"hour": 8, "minute": 44}
